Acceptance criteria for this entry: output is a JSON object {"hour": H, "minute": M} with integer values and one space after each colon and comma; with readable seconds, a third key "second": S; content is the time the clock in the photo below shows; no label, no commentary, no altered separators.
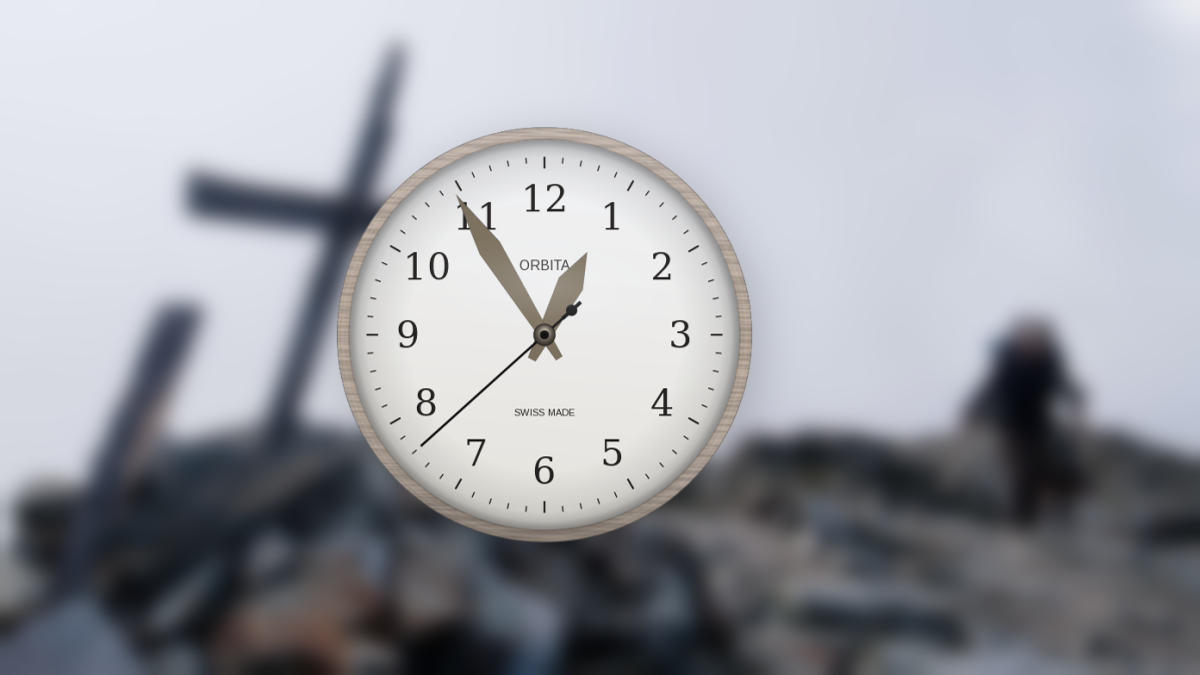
{"hour": 12, "minute": 54, "second": 38}
